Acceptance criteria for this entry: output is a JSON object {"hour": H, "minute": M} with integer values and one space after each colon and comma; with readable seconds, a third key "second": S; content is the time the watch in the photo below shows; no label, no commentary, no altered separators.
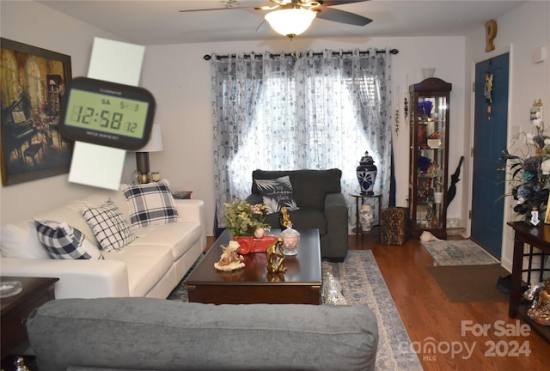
{"hour": 12, "minute": 58, "second": 12}
